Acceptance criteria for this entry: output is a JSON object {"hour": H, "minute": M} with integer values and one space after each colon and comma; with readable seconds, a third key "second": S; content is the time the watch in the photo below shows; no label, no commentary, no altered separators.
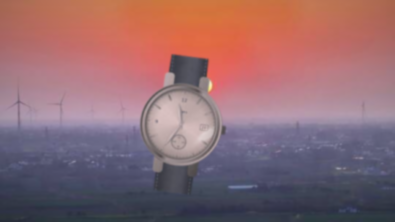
{"hour": 11, "minute": 35}
